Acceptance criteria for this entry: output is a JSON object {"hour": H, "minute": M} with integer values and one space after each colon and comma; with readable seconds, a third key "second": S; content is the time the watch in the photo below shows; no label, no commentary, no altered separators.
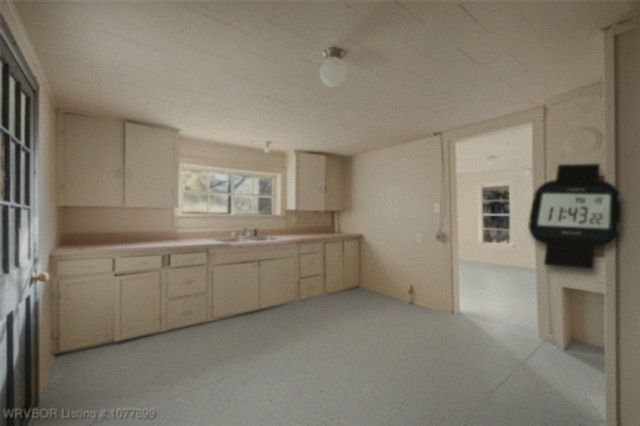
{"hour": 11, "minute": 43}
